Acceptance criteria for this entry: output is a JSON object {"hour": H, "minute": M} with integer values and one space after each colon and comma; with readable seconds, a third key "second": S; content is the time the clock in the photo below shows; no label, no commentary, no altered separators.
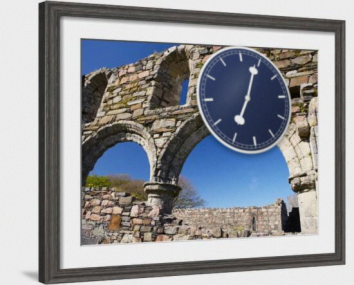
{"hour": 7, "minute": 4}
